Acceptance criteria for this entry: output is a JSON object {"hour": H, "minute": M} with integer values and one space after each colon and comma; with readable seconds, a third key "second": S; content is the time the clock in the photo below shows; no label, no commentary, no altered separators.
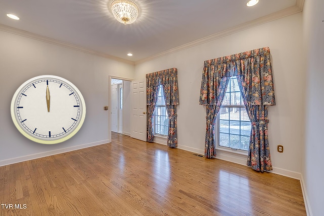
{"hour": 12, "minute": 0}
